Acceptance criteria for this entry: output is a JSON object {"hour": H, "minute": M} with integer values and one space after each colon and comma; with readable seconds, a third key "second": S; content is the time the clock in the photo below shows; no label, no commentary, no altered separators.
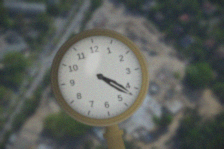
{"hour": 4, "minute": 22}
